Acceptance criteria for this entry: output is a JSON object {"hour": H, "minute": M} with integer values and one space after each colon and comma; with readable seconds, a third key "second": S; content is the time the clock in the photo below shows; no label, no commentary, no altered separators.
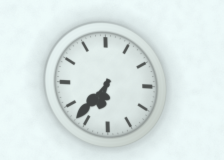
{"hour": 6, "minute": 37}
